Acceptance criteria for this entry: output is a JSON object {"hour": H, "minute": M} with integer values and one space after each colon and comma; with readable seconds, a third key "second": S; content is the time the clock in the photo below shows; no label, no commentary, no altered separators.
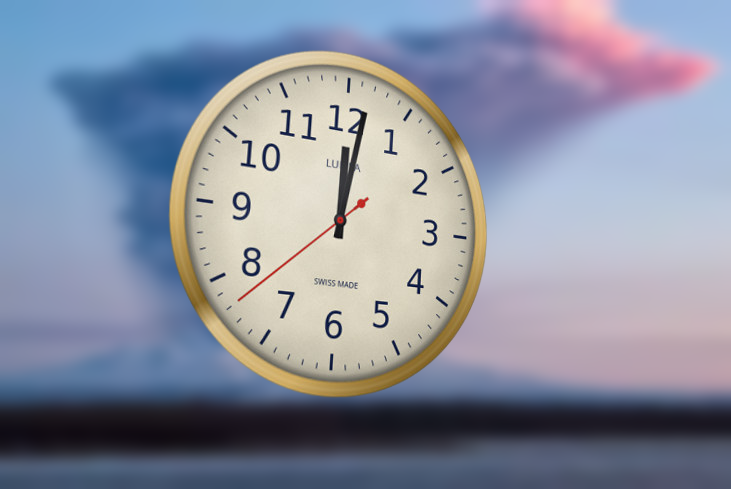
{"hour": 12, "minute": 1, "second": 38}
